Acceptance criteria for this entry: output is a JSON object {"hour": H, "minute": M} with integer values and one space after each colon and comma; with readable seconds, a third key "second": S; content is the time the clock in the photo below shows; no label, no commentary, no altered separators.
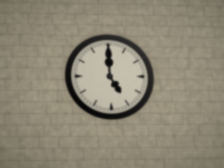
{"hour": 5, "minute": 0}
